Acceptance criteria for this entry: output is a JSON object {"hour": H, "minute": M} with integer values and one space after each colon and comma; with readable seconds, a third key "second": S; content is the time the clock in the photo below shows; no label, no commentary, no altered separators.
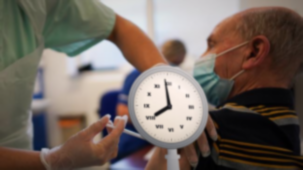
{"hour": 7, "minute": 59}
